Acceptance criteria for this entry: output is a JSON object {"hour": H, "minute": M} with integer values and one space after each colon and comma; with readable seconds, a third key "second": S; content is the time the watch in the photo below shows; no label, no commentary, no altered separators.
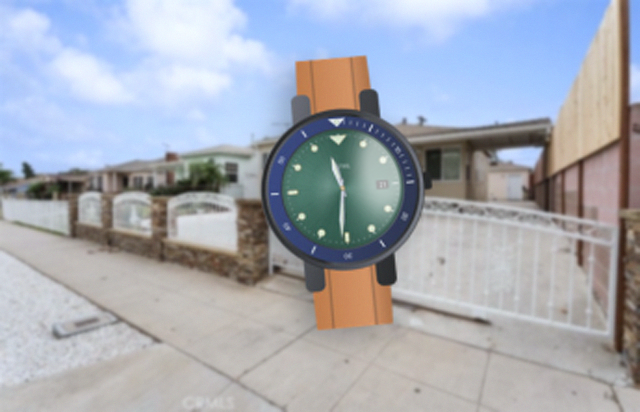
{"hour": 11, "minute": 31}
